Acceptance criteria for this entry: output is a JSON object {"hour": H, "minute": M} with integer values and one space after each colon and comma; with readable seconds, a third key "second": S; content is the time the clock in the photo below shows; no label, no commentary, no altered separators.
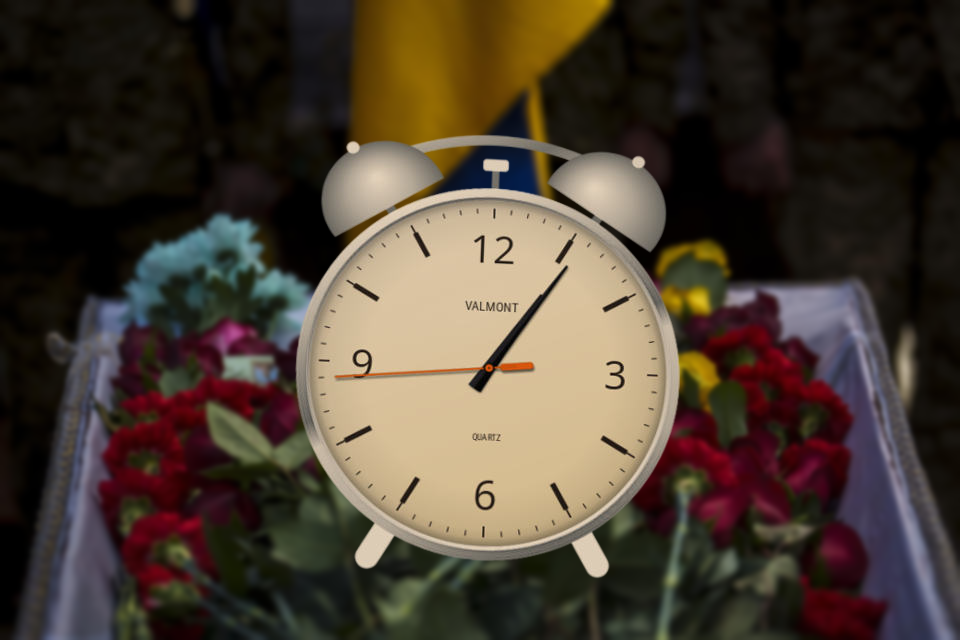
{"hour": 1, "minute": 5, "second": 44}
